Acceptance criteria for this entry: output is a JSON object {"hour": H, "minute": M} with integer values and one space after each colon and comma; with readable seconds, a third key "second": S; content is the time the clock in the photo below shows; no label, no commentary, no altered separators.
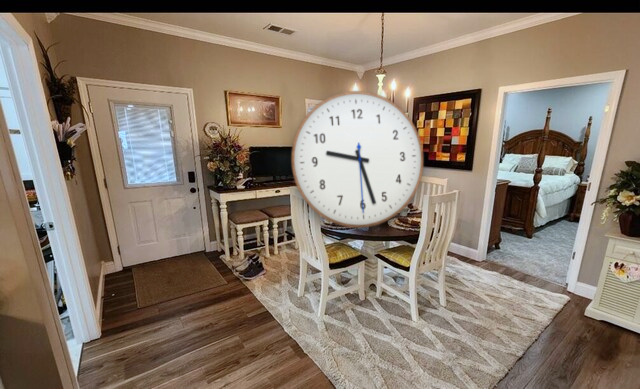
{"hour": 9, "minute": 27, "second": 30}
